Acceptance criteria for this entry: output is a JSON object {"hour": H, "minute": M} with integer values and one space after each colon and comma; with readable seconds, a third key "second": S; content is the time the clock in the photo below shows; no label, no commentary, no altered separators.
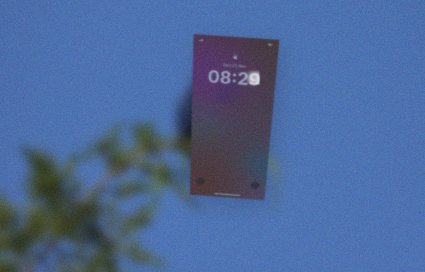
{"hour": 8, "minute": 29}
